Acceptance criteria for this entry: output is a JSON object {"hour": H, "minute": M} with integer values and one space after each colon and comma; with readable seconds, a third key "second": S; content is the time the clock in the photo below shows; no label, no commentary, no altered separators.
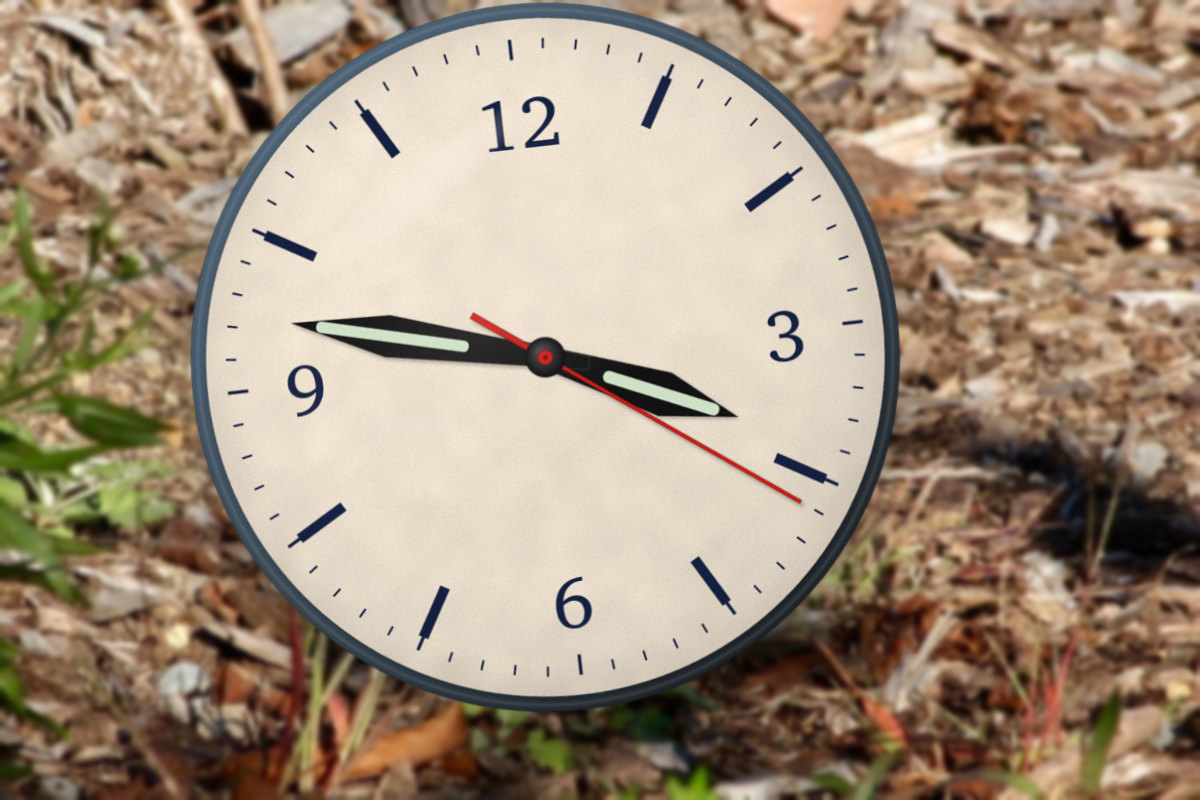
{"hour": 3, "minute": 47, "second": 21}
